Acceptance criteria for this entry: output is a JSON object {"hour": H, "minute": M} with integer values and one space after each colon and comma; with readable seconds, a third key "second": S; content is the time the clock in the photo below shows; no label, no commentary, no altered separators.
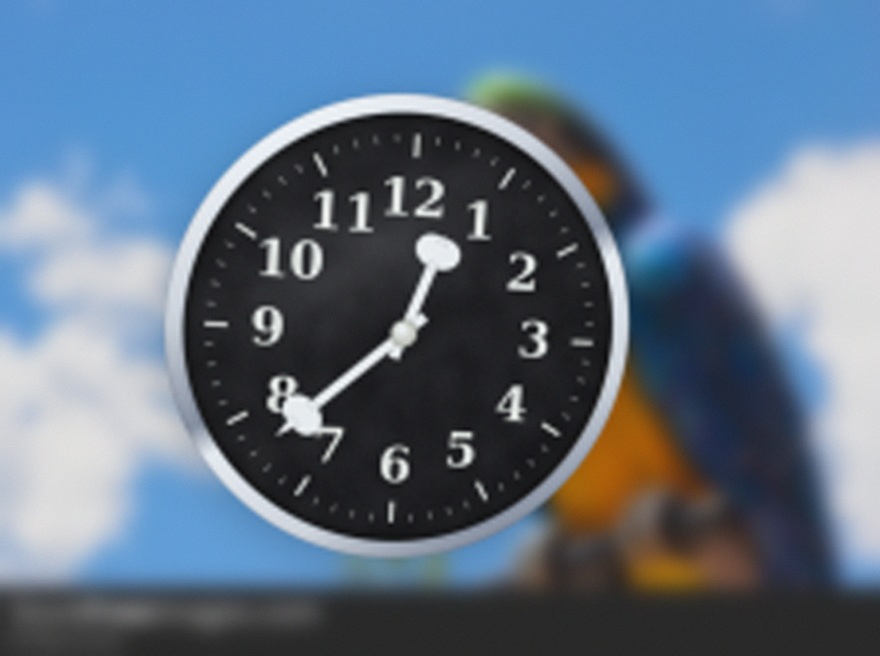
{"hour": 12, "minute": 38}
